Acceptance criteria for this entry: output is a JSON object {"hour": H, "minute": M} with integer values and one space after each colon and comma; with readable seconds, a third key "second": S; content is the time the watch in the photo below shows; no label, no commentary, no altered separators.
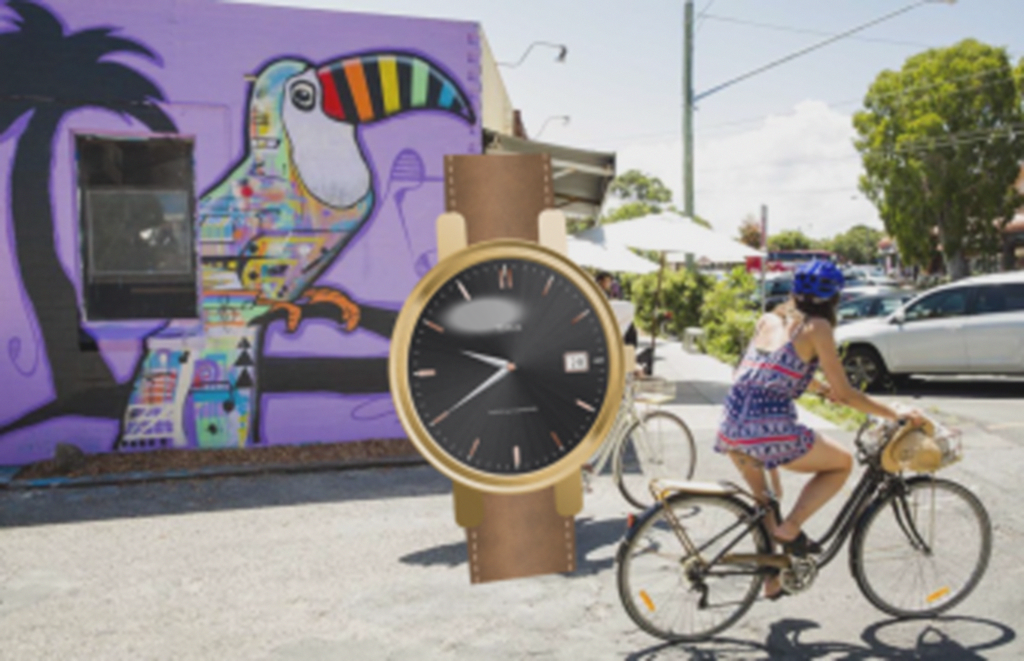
{"hour": 9, "minute": 40}
